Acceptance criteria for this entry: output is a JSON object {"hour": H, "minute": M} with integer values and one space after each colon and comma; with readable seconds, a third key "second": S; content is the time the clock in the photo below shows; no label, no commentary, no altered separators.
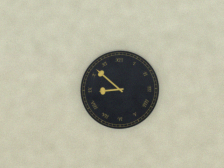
{"hour": 8, "minute": 52}
